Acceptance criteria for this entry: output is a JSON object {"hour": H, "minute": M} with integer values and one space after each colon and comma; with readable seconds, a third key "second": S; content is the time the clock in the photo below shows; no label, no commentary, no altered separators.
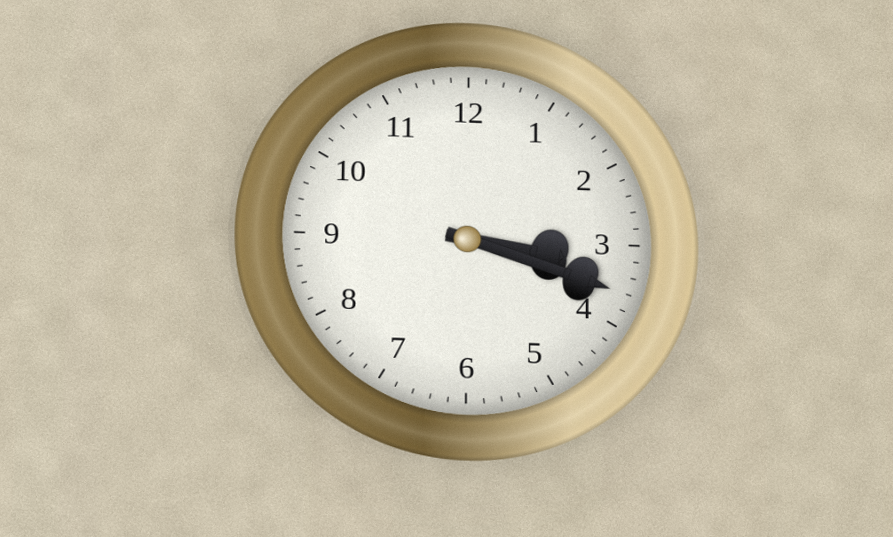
{"hour": 3, "minute": 18}
